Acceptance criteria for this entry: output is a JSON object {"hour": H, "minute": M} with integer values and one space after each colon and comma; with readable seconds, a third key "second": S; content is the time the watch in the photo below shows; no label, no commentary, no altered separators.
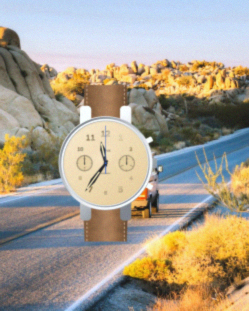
{"hour": 11, "minute": 36}
